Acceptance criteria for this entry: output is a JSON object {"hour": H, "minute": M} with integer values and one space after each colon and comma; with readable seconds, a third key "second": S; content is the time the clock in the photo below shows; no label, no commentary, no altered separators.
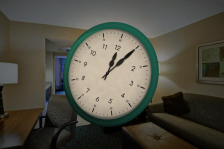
{"hour": 12, "minute": 5}
